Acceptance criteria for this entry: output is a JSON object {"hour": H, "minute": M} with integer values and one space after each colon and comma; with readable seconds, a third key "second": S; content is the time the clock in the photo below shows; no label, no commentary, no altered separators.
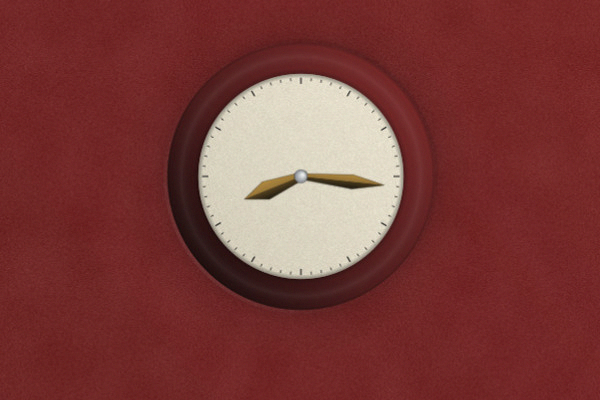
{"hour": 8, "minute": 16}
